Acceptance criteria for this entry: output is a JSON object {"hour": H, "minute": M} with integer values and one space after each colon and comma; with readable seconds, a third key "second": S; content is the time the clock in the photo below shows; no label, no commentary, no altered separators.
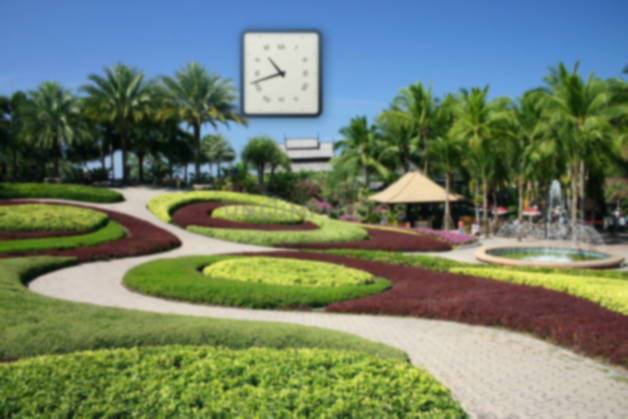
{"hour": 10, "minute": 42}
